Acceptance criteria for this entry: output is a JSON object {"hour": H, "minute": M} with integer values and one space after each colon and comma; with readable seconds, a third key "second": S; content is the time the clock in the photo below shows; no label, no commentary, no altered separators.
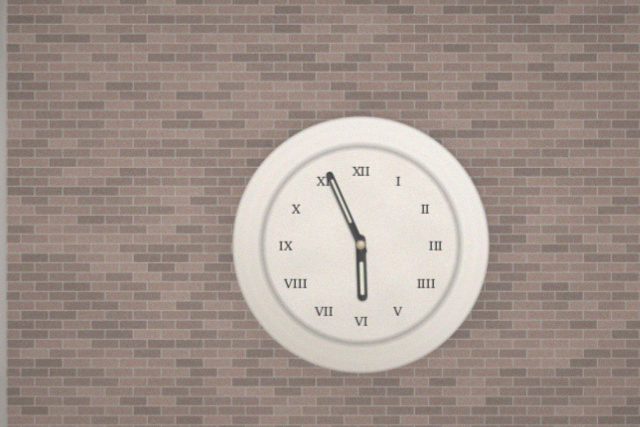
{"hour": 5, "minute": 56}
